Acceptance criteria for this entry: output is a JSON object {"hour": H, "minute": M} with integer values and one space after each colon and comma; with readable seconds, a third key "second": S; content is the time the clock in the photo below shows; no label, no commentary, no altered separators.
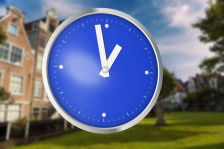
{"hour": 12, "minute": 58}
